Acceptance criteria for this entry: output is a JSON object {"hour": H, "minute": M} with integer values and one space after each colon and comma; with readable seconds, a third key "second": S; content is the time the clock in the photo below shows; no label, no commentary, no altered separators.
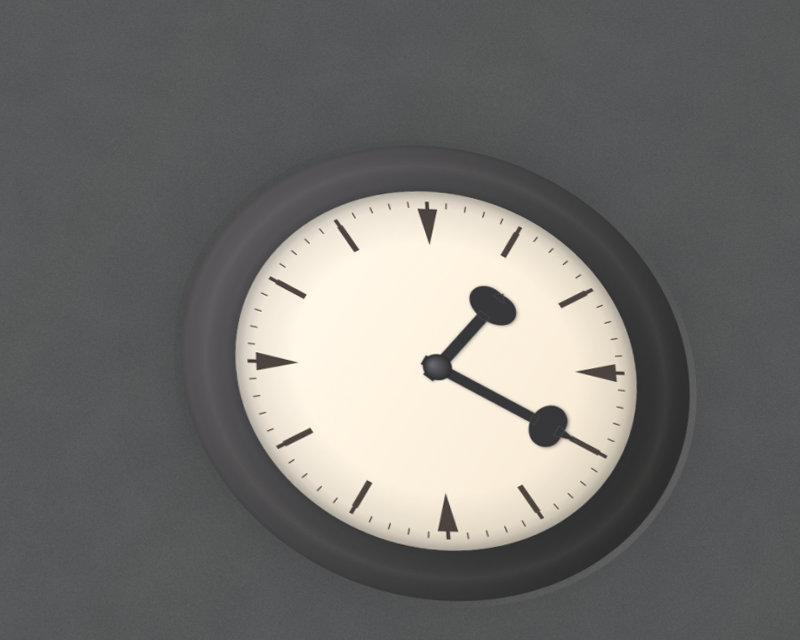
{"hour": 1, "minute": 20}
